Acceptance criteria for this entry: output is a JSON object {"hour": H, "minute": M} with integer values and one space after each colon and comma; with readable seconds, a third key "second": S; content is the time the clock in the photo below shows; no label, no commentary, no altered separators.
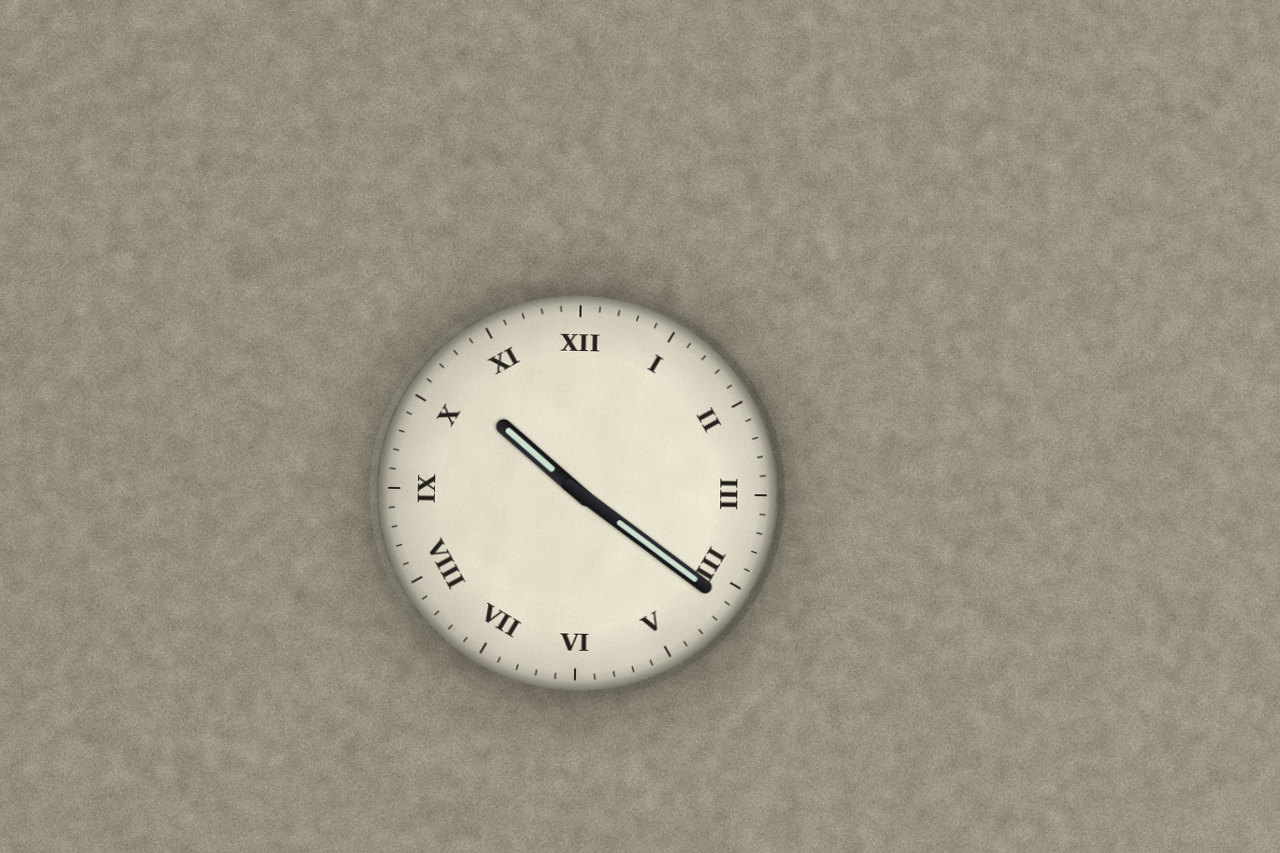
{"hour": 10, "minute": 21}
